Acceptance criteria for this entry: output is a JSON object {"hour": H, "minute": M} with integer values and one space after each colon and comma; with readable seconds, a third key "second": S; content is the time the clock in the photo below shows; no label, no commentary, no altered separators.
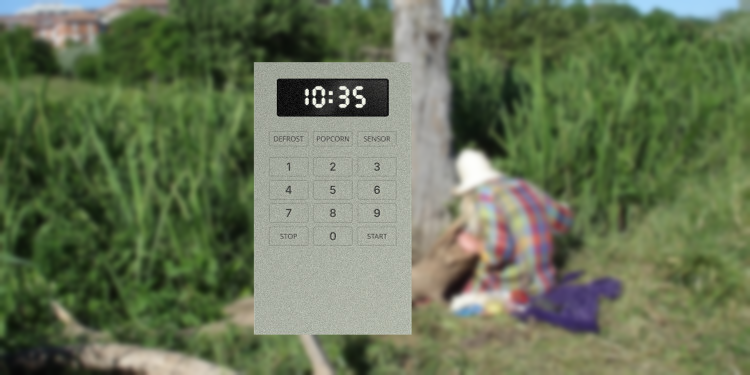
{"hour": 10, "minute": 35}
